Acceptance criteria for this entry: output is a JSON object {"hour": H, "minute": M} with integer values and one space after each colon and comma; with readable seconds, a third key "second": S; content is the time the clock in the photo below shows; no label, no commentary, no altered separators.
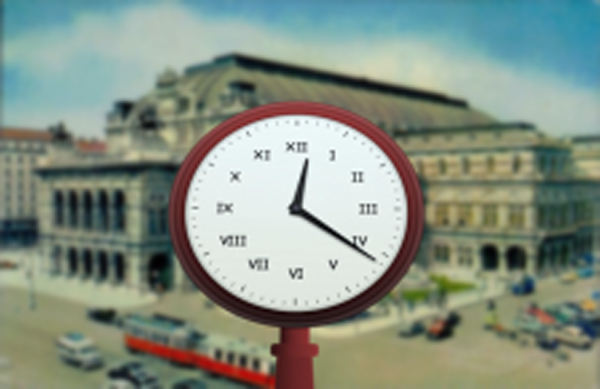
{"hour": 12, "minute": 21}
